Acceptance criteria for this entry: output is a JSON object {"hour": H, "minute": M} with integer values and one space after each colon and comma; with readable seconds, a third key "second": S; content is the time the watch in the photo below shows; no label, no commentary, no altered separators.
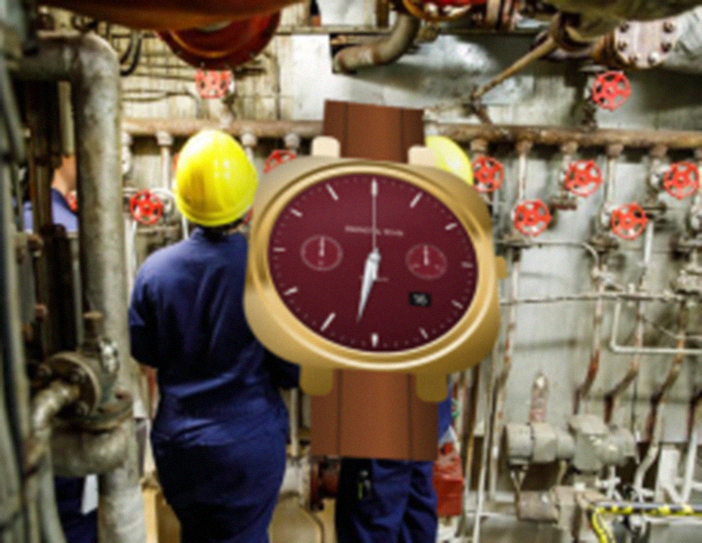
{"hour": 6, "minute": 32}
